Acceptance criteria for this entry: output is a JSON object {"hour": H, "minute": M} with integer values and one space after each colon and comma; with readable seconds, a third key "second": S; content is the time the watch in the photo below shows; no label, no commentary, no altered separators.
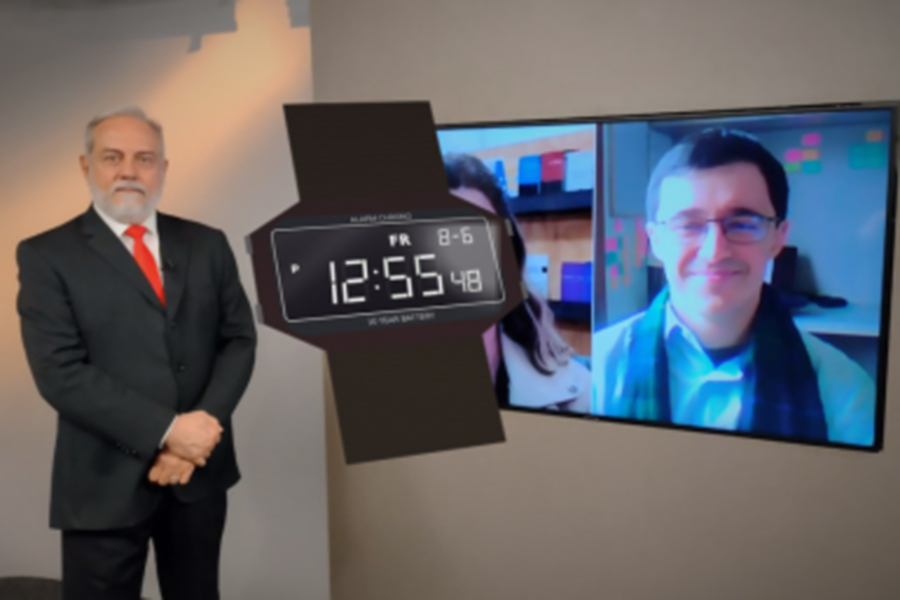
{"hour": 12, "minute": 55, "second": 48}
